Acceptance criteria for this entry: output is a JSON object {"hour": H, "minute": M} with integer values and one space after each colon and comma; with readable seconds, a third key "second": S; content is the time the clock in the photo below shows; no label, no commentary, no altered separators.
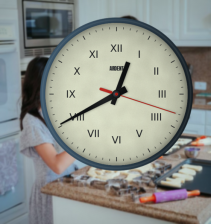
{"hour": 12, "minute": 40, "second": 18}
